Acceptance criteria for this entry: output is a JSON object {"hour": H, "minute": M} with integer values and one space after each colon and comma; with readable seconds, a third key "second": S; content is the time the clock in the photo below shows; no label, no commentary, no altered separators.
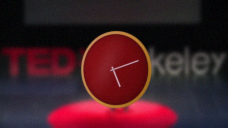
{"hour": 5, "minute": 12}
